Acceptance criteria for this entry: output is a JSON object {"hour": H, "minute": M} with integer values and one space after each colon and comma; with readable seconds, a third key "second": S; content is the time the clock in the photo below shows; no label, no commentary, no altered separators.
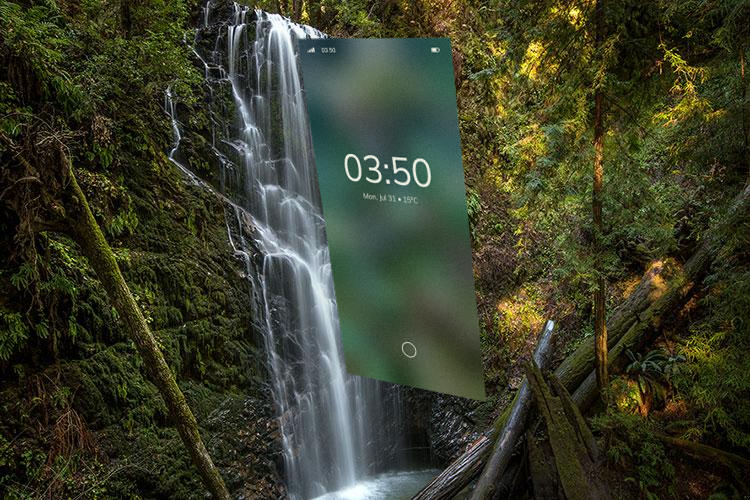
{"hour": 3, "minute": 50}
